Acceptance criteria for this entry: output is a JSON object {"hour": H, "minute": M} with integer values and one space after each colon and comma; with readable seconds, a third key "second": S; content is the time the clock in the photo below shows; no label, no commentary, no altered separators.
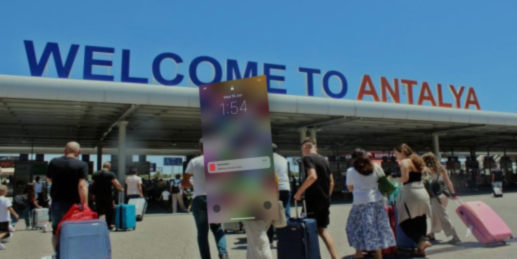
{"hour": 1, "minute": 54}
